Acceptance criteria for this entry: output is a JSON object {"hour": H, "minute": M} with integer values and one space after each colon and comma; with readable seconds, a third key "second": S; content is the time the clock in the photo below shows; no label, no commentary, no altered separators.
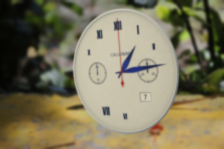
{"hour": 1, "minute": 14}
